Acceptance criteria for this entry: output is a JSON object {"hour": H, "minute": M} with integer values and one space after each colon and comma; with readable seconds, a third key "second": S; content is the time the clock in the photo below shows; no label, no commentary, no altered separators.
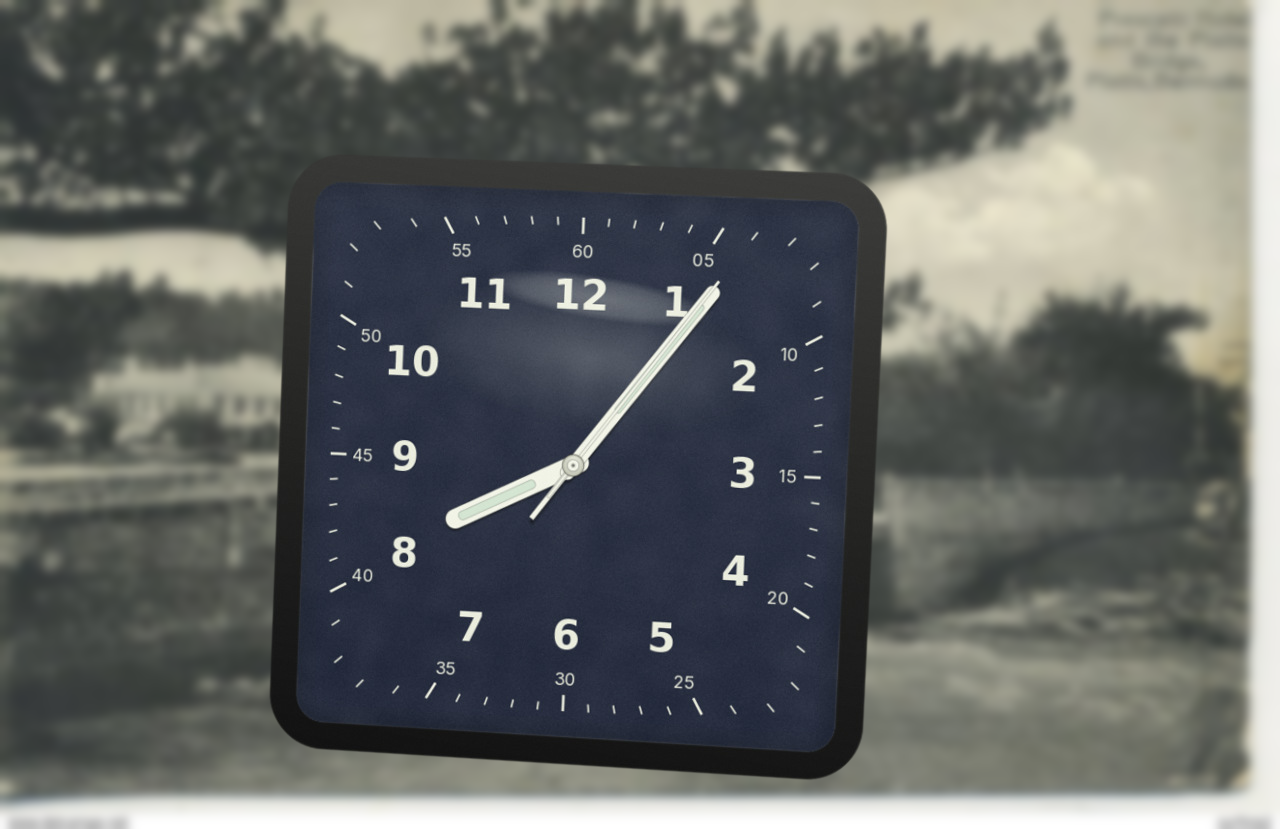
{"hour": 8, "minute": 6, "second": 6}
